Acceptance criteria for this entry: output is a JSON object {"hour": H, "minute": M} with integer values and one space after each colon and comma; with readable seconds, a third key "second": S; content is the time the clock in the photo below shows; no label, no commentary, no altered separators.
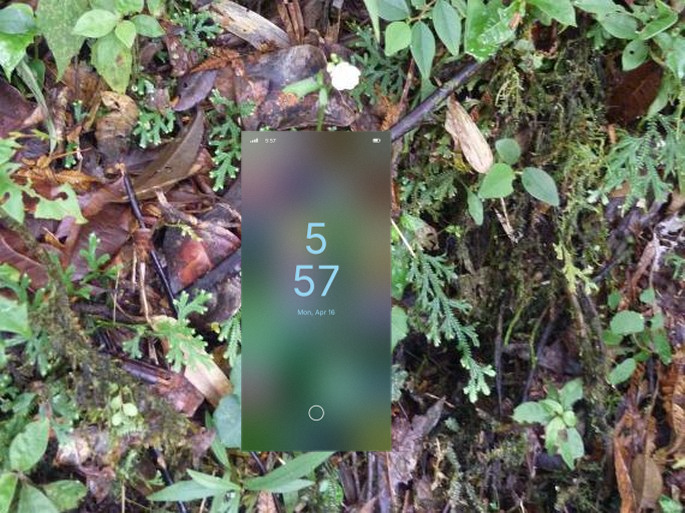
{"hour": 5, "minute": 57}
